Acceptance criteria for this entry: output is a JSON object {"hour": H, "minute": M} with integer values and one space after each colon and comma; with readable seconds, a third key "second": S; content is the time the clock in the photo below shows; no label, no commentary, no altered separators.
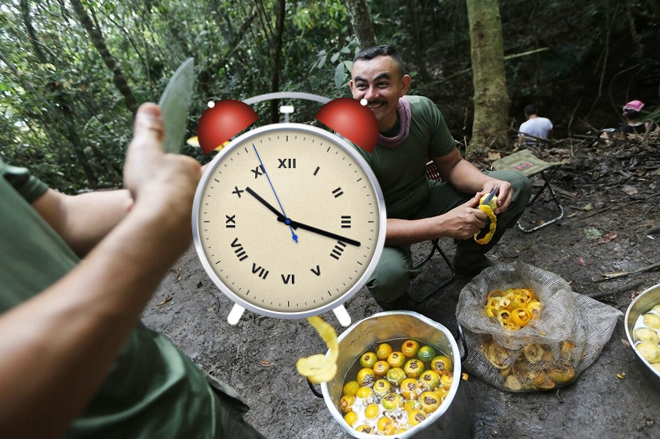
{"hour": 10, "minute": 17, "second": 56}
